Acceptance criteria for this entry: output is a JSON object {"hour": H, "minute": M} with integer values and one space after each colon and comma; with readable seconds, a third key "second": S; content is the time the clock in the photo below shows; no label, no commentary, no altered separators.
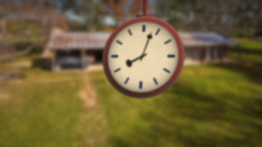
{"hour": 8, "minute": 3}
